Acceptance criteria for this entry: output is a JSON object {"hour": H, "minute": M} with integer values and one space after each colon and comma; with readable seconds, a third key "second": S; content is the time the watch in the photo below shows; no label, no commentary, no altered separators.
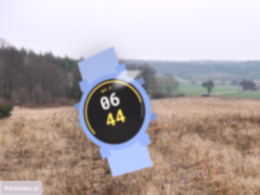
{"hour": 6, "minute": 44}
